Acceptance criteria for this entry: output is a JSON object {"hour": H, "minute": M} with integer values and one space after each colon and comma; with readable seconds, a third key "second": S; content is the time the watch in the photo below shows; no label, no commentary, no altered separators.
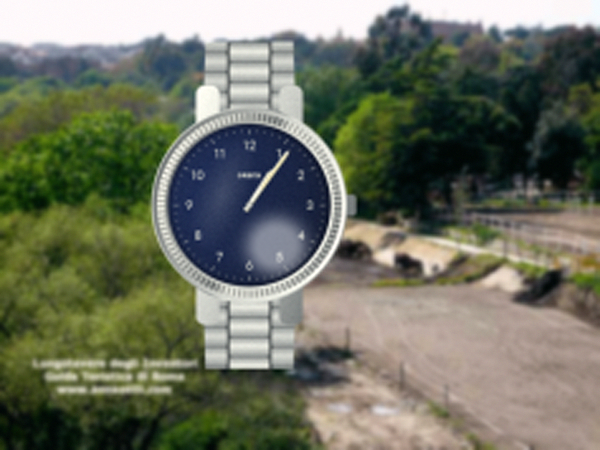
{"hour": 1, "minute": 6}
